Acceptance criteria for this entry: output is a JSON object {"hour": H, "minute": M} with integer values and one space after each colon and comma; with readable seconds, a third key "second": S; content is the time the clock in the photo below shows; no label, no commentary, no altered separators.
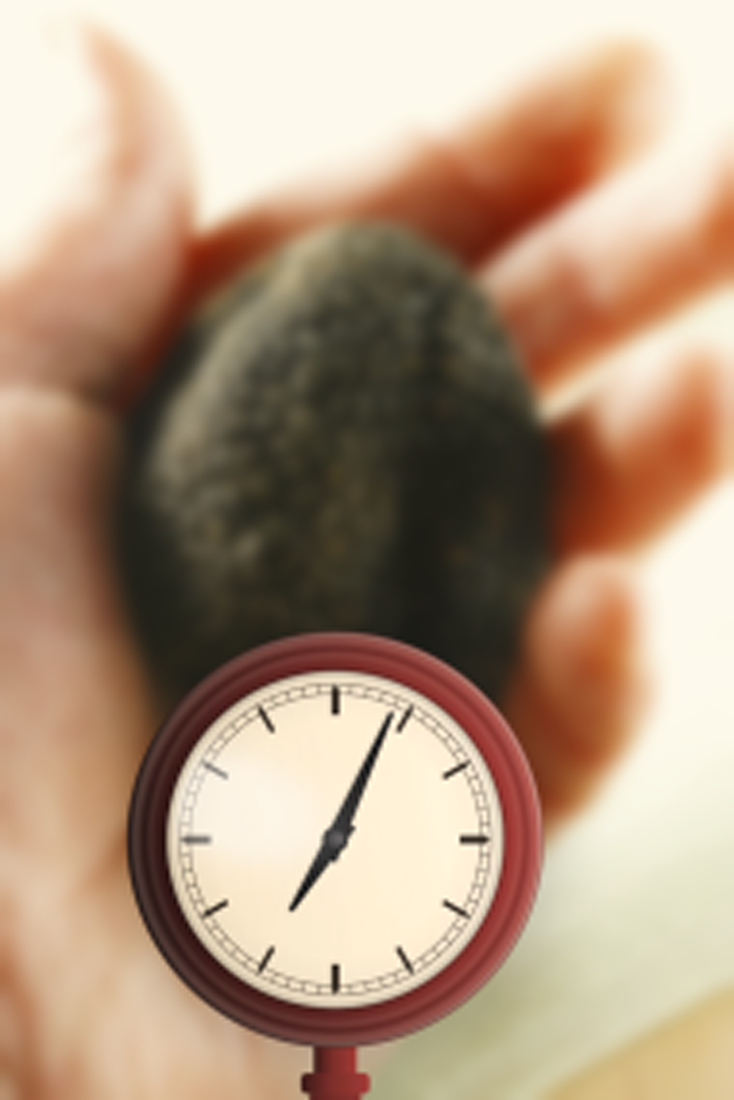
{"hour": 7, "minute": 4}
